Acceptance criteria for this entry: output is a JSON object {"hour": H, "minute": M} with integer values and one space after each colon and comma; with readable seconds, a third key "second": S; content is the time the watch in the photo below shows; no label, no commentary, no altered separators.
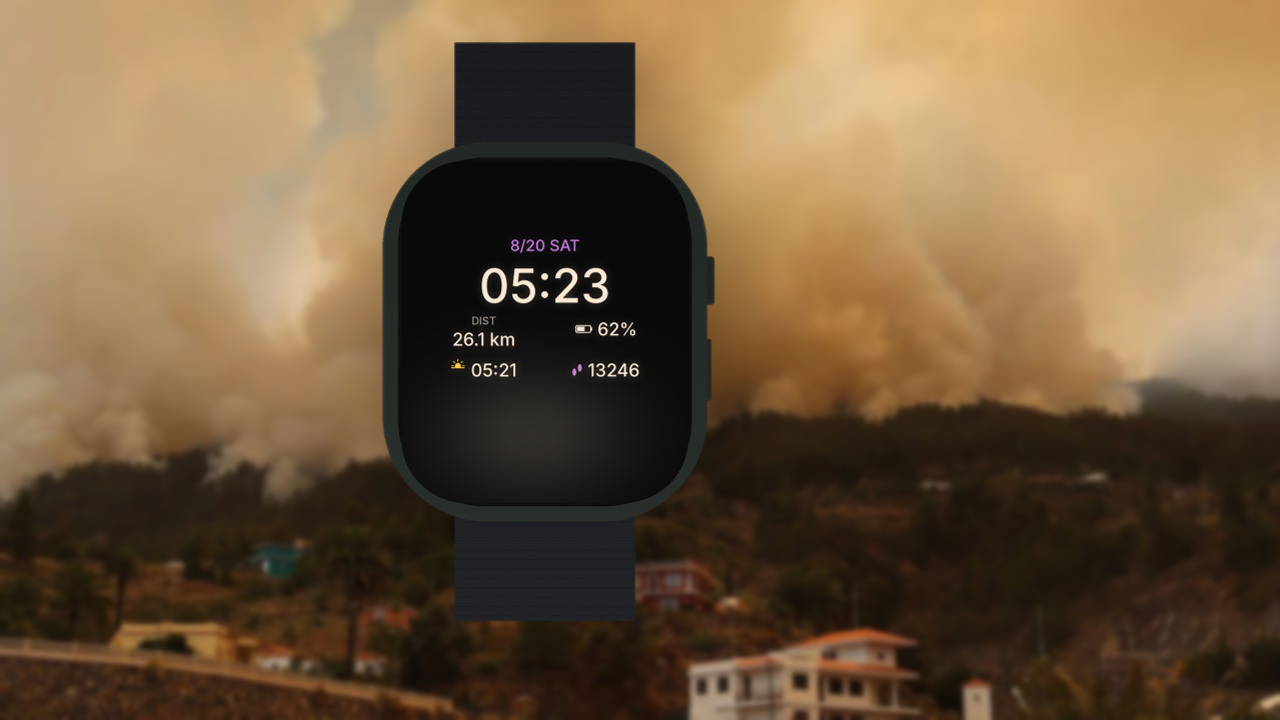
{"hour": 5, "minute": 23}
